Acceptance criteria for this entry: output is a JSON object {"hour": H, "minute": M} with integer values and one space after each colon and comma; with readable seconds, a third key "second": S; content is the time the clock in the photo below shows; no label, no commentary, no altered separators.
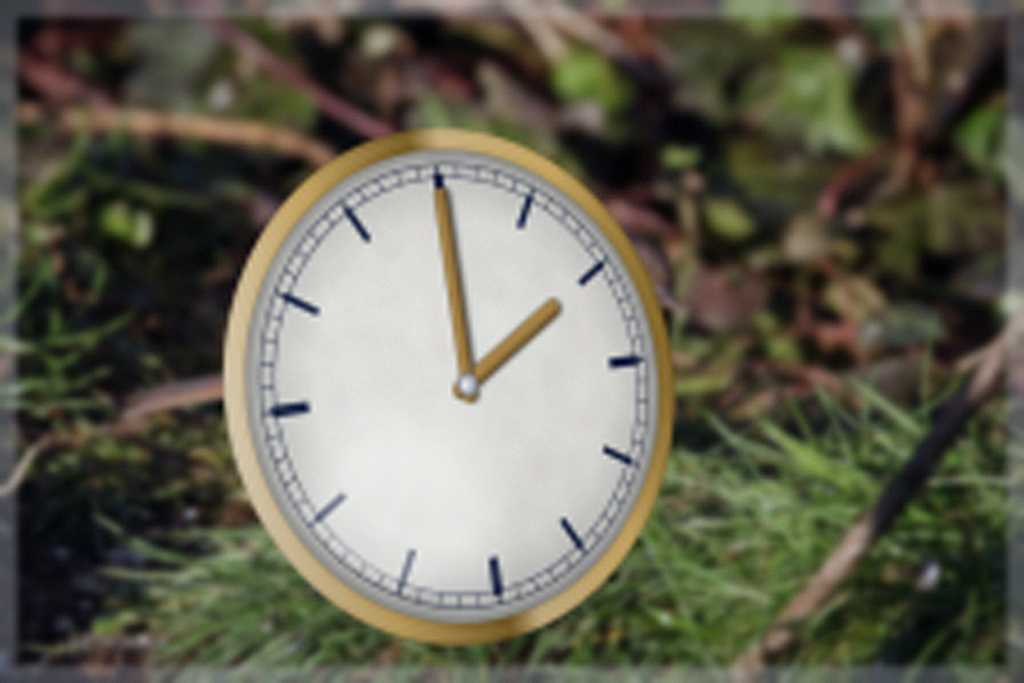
{"hour": 2, "minute": 0}
